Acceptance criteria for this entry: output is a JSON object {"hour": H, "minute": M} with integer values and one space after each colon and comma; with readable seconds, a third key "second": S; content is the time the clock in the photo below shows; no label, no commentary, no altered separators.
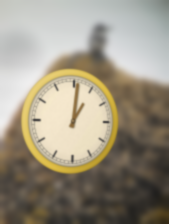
{"hour": 1, "minute": 1}
